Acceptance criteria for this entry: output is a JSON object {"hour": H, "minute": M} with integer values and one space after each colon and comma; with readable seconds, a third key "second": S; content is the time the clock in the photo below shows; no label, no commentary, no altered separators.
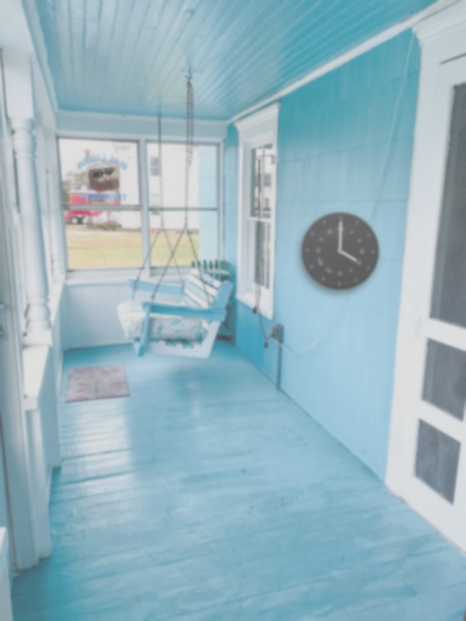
{"hour": 4, "minute": 0}
